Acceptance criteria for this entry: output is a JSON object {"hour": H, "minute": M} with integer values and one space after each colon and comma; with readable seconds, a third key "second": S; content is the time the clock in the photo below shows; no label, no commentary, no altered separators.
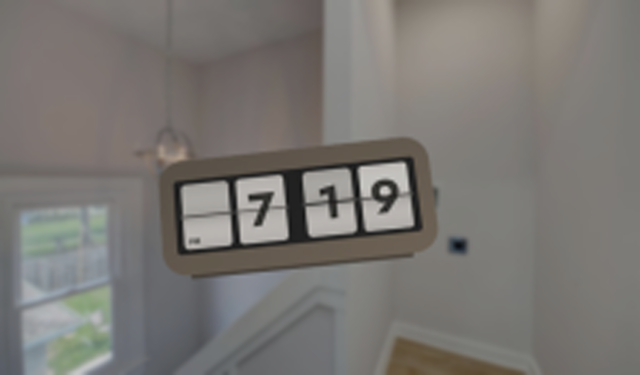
{"hour": 7, "minute": 19}
